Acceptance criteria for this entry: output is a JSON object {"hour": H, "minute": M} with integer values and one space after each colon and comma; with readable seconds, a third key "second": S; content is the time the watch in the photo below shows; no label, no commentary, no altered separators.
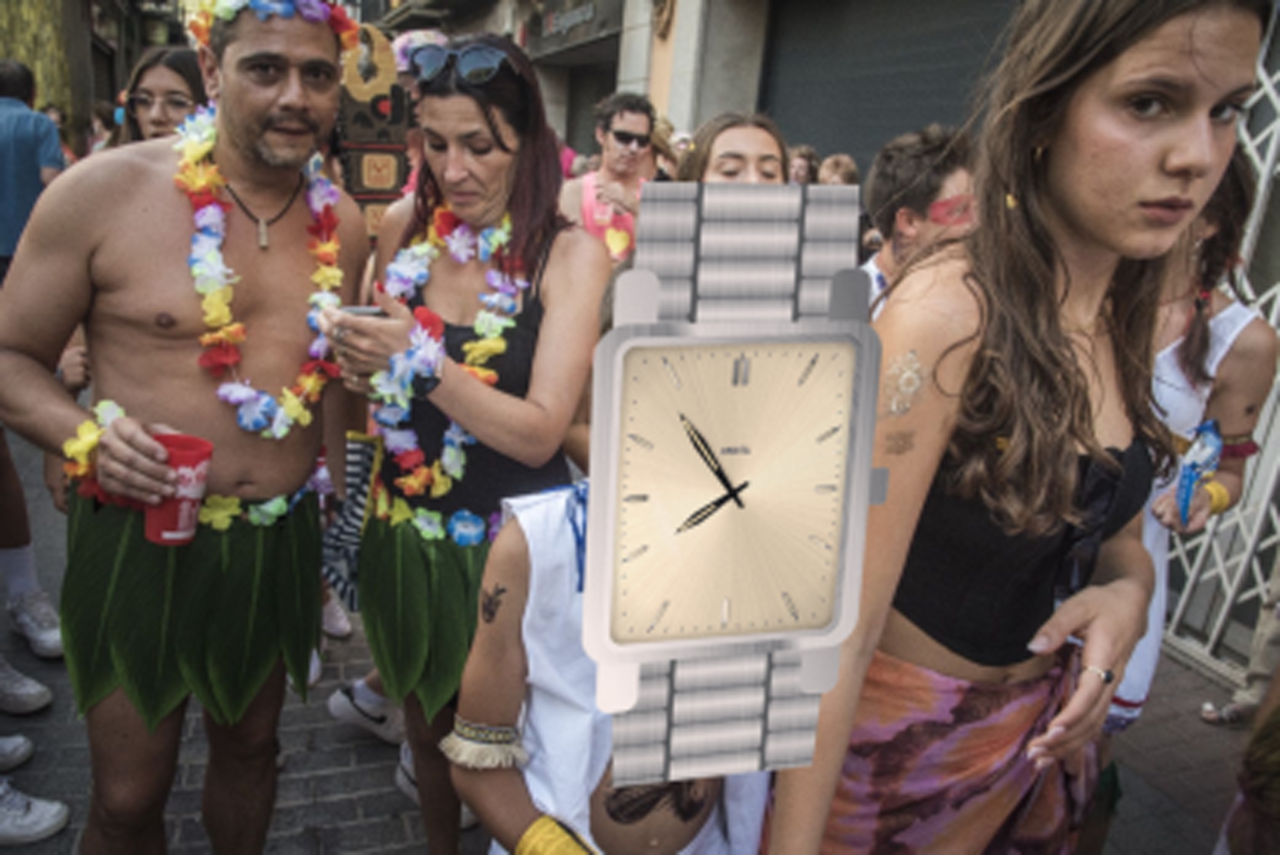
{"hour": 7, "minute": 54}
